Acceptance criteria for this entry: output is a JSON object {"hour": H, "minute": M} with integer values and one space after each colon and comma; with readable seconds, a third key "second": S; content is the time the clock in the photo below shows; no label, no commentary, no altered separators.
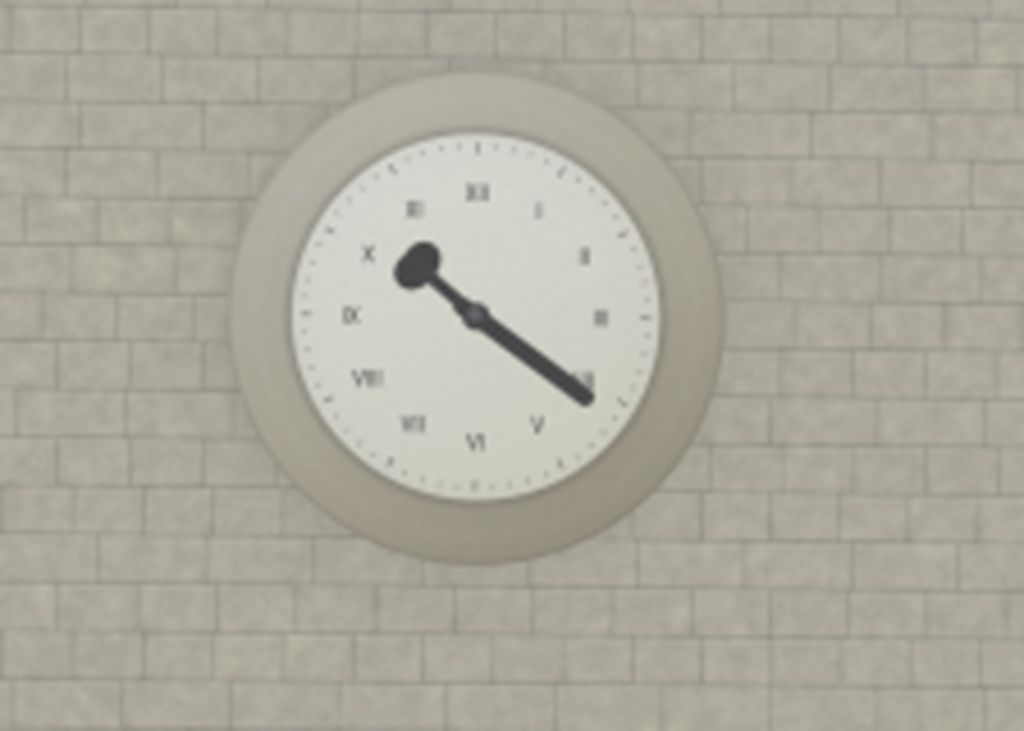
{"hour": 10, "minute": 21}
